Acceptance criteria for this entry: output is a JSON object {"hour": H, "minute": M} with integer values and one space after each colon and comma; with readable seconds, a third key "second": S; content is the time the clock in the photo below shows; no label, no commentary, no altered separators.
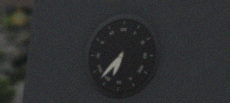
{"hour": 6, "minute": 37}
